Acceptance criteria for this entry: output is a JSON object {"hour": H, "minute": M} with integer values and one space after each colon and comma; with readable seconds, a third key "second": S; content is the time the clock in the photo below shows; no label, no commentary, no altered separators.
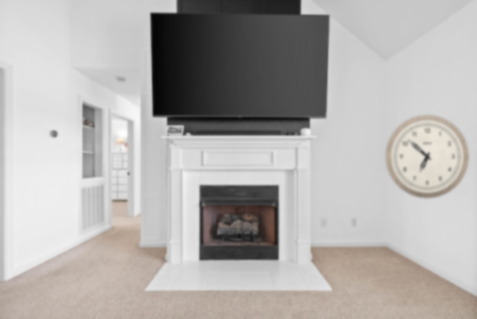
{"hour": 6, "minute": 52}
